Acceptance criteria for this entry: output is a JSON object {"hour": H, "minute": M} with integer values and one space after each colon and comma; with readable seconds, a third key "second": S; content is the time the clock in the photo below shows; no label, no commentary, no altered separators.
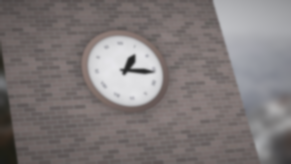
{"hour": 1, "minute": 16}
